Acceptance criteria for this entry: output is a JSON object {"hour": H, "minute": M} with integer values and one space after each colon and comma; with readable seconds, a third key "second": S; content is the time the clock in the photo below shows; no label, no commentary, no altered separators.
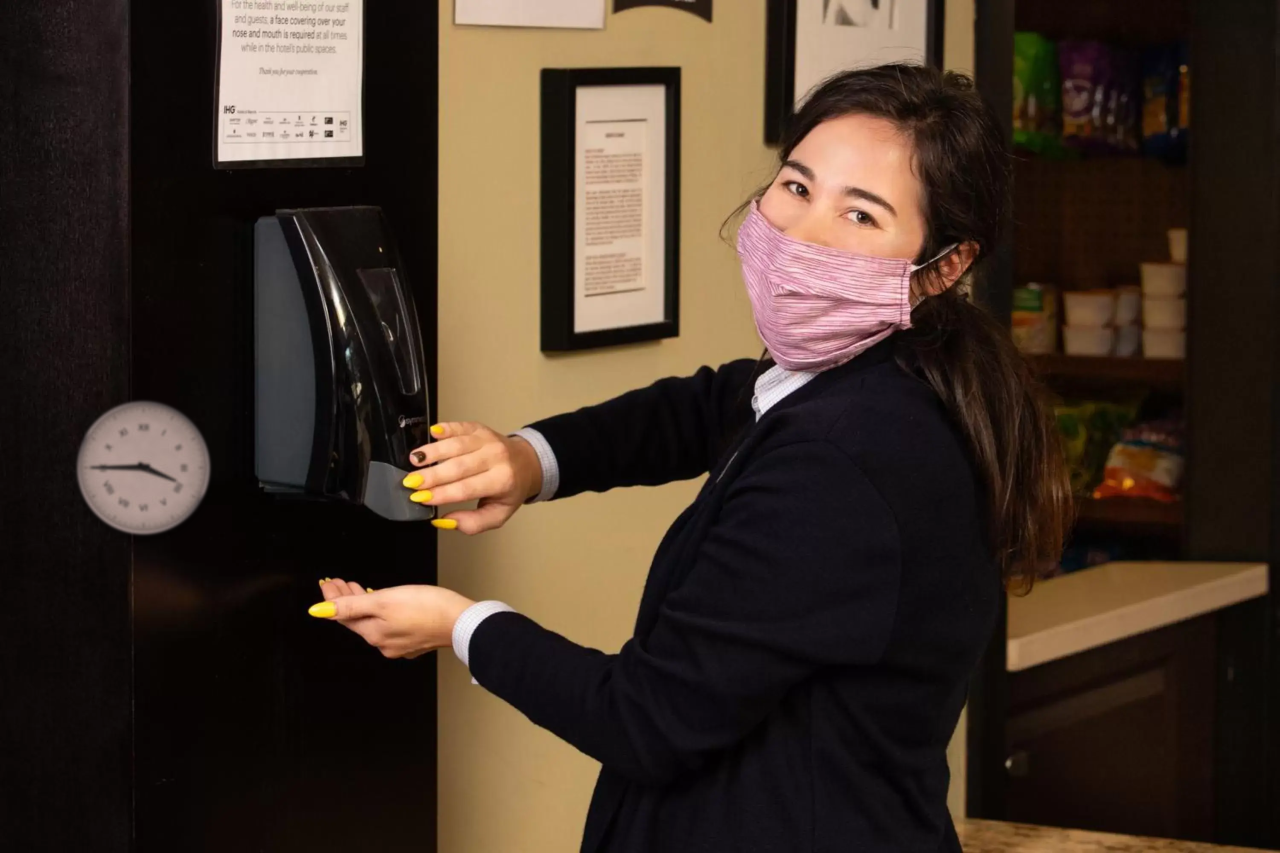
{"hour": 3, "minute": 45}
